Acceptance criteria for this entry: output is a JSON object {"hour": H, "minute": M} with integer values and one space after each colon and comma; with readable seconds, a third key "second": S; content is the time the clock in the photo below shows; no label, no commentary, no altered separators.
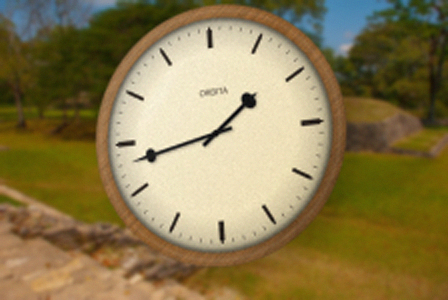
{"hour": 1, "minute": 43}
